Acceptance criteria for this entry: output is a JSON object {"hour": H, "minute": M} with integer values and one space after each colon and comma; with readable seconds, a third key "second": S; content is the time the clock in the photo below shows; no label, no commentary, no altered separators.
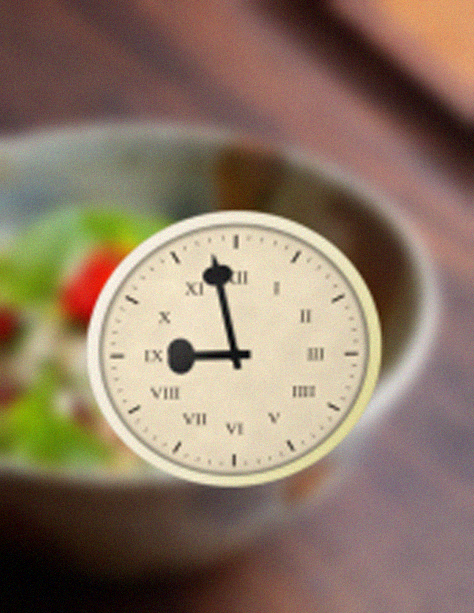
{"hour": 8, "minute": 58}
